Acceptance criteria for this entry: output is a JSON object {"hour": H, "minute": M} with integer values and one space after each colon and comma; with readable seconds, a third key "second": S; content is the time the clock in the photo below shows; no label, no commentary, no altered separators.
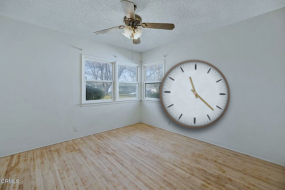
{"hour": 11, "minute": 22}
